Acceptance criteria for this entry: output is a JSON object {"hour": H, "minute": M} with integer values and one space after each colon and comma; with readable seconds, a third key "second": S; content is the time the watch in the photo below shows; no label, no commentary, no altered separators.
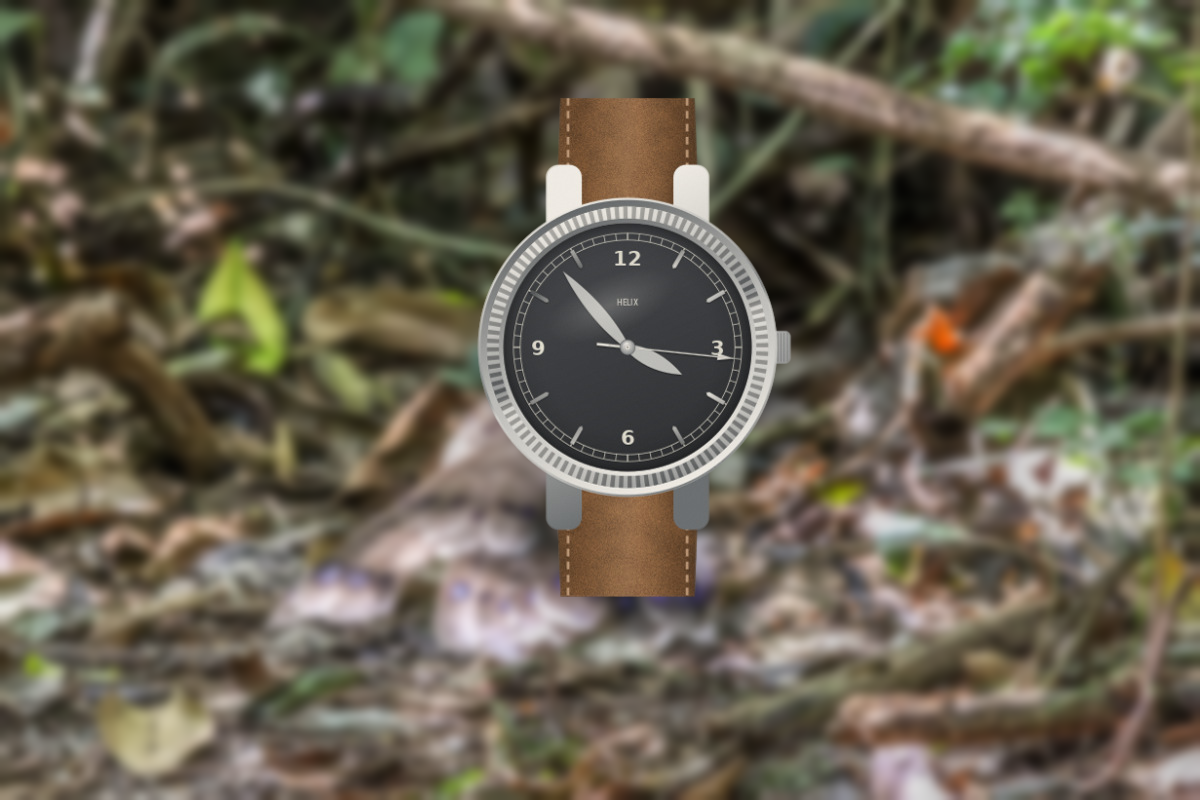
{"hour": 3, "minute": 53, "second": 16}
